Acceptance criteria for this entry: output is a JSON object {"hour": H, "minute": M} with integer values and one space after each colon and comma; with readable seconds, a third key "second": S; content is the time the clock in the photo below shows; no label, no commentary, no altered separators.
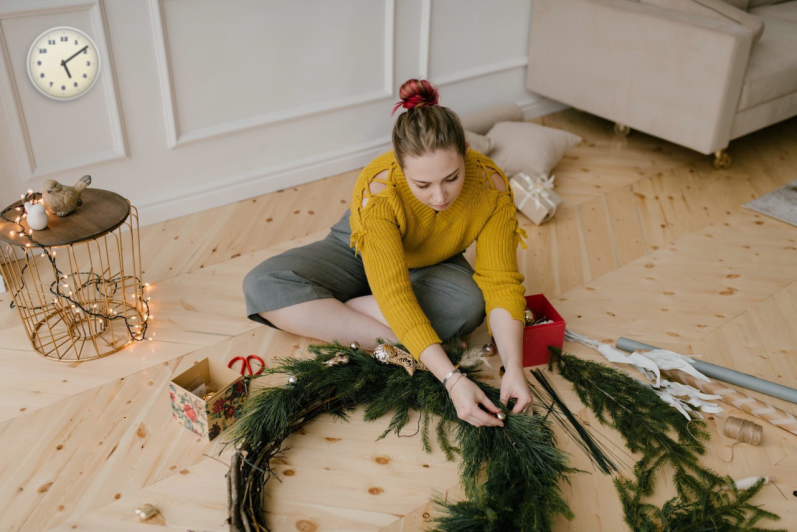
{"hour": 5, "minute": 9}
